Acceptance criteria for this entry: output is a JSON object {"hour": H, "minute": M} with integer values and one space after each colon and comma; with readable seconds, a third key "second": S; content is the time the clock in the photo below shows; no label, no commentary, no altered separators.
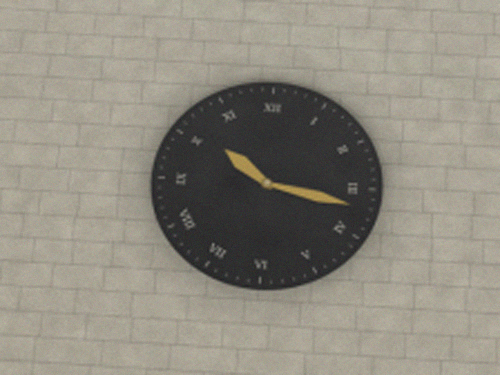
{"hour": 10, "minute": 17}
